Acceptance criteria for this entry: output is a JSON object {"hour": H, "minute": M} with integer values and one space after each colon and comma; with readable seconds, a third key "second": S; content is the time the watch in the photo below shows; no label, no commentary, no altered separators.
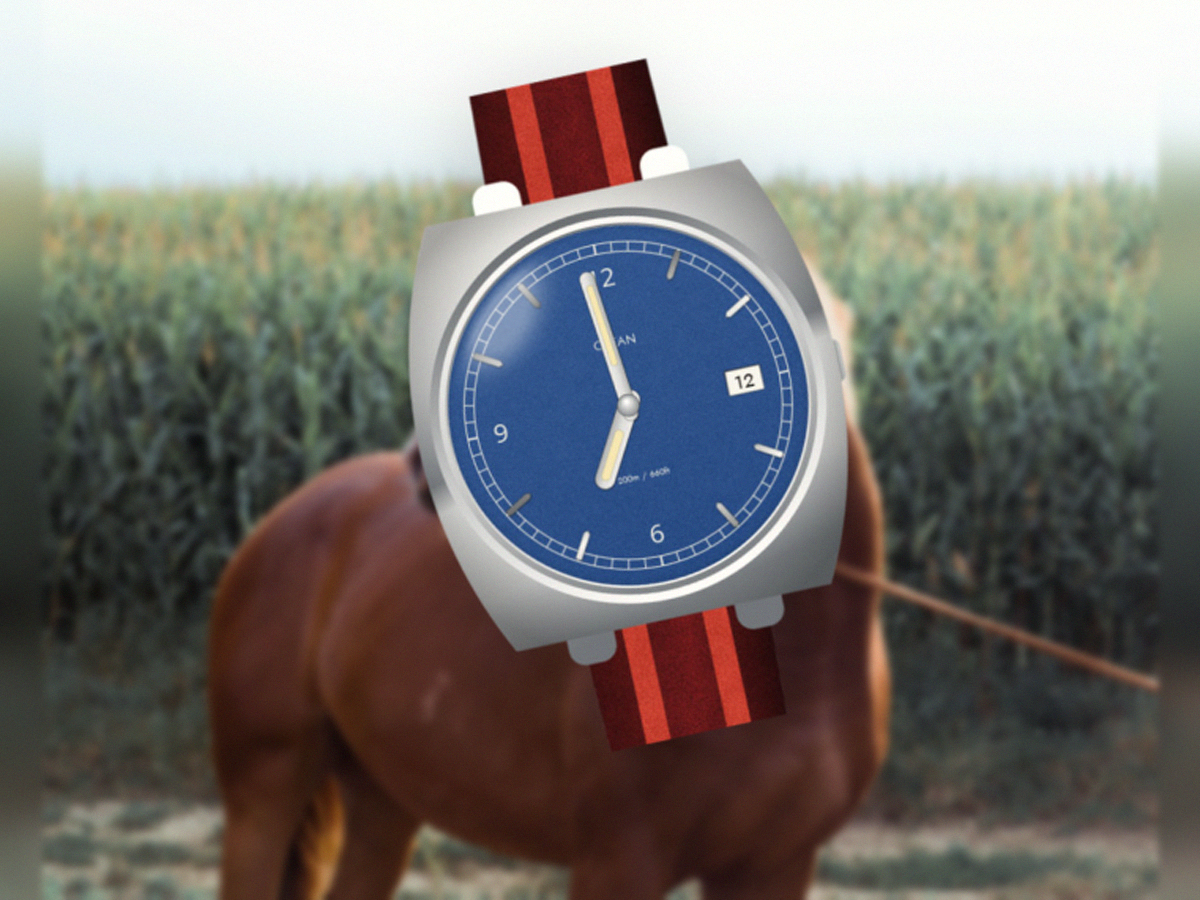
{"hour": 6, "minute": 59}
